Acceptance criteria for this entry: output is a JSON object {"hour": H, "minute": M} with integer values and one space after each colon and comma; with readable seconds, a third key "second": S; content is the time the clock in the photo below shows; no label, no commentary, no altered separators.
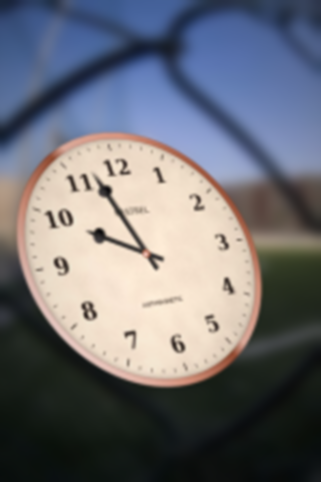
{"hour": 9, "minute": 57}
